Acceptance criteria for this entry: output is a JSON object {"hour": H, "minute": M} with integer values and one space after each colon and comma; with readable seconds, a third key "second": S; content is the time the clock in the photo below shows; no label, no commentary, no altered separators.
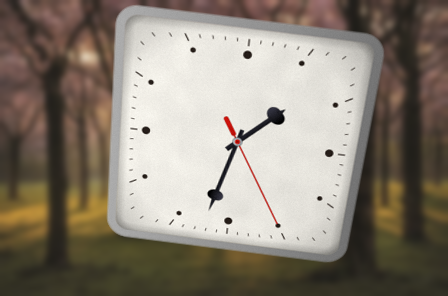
{"hour": 1, "minute": 32, "second": 25}
